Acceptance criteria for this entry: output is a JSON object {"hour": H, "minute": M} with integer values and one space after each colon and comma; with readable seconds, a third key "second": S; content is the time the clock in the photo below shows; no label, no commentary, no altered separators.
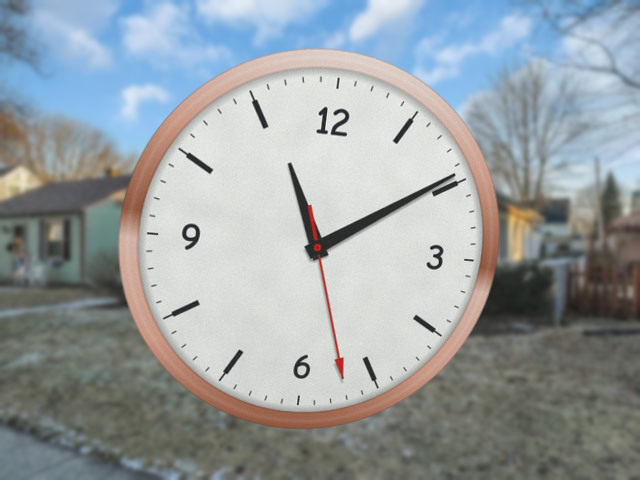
{"hour": 11, "minute": 9, "second": 27}
